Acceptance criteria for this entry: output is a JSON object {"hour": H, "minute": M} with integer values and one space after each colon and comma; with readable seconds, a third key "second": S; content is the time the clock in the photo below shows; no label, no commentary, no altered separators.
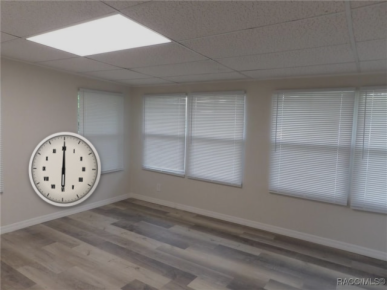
{"hour": 6, "minute": 0}
